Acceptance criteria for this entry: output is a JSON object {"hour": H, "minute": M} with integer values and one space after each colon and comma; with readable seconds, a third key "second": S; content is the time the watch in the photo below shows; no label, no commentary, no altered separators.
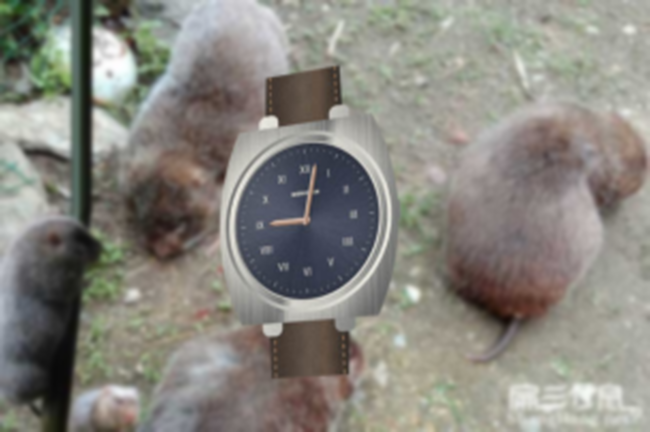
{"hour": 9, "minute": 2}
